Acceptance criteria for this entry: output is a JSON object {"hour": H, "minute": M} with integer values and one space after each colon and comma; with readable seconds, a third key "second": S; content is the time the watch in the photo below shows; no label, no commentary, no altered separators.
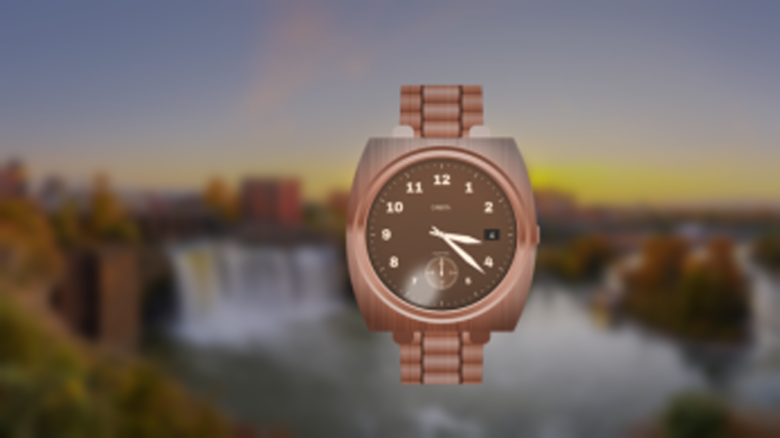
{"hour": 3, "minute": 22}
